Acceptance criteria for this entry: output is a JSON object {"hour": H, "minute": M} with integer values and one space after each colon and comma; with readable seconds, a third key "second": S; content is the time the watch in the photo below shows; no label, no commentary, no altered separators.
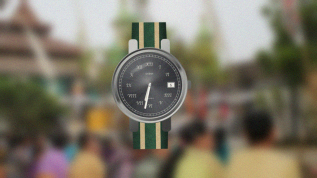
{"hour": 6, "minute": 32}
